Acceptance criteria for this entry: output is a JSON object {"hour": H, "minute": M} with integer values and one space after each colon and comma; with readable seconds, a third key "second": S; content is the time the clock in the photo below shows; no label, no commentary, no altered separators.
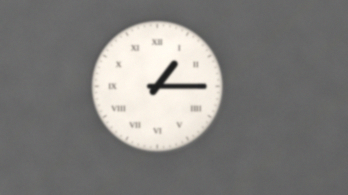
{"hour": 1, "minute": 15}
